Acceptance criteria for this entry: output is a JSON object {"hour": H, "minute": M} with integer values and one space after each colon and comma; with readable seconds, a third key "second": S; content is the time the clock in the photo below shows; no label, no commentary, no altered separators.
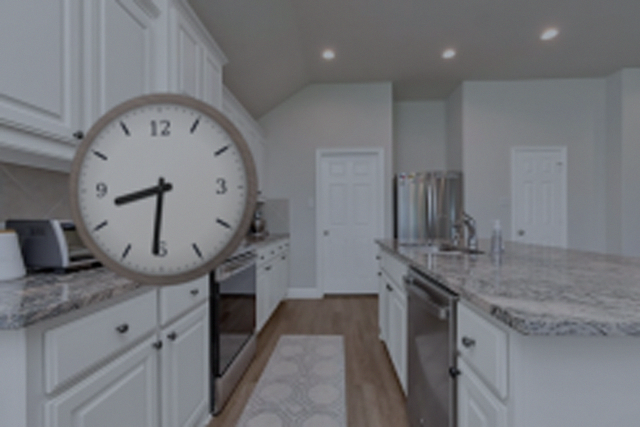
{"hour": 8, "minute": 31}
